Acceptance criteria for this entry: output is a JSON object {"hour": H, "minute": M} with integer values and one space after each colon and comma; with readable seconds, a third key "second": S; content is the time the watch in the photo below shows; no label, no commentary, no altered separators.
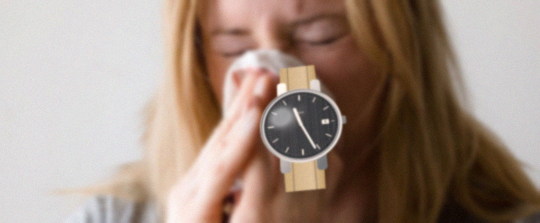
{"hour": 11, "minute": 26}
